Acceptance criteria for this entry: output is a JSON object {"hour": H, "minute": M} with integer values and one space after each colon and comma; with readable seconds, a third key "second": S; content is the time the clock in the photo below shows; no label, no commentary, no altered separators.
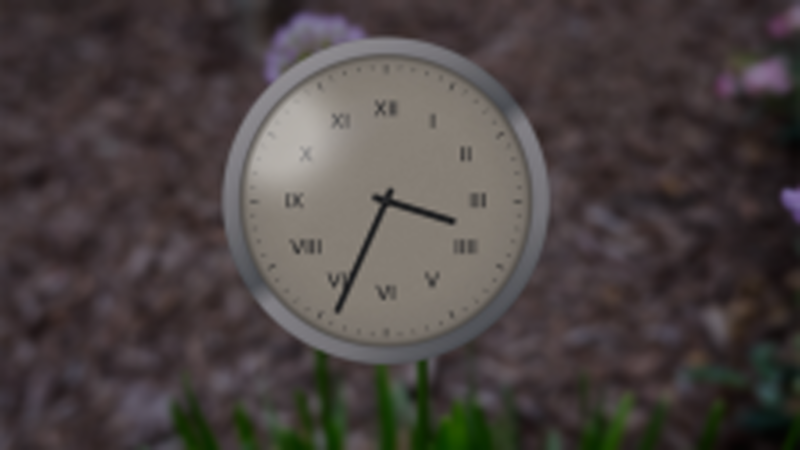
{"hour": 3, "minute": 34}
